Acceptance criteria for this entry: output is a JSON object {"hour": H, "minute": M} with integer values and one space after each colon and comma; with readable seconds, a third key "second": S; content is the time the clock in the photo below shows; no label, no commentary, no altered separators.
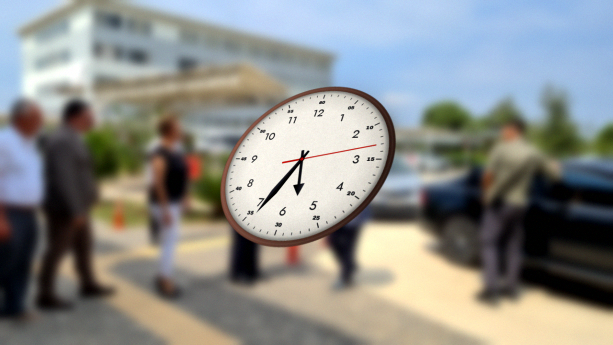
{"hour": 5, "minute": 34, "second": 13}
